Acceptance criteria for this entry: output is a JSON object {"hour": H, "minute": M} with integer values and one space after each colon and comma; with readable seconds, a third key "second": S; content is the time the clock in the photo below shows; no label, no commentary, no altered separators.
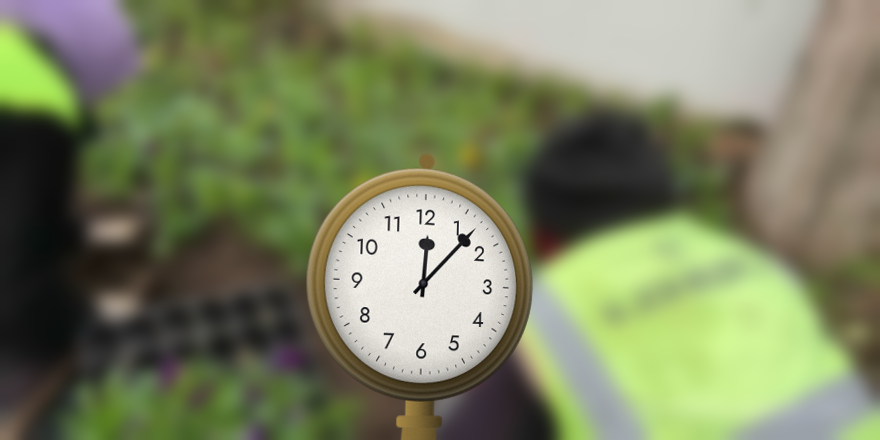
{"hour": 12, "minute": 7}
